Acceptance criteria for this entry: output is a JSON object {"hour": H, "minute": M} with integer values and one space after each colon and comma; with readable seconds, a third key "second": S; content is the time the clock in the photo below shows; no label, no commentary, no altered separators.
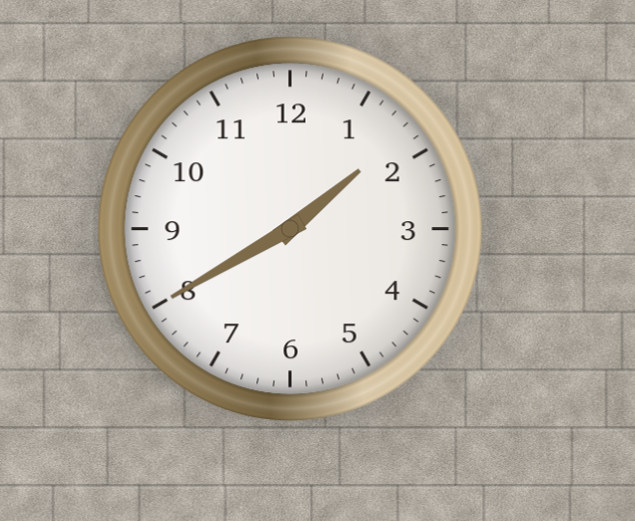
{"hour": 1, "minute": 40}
